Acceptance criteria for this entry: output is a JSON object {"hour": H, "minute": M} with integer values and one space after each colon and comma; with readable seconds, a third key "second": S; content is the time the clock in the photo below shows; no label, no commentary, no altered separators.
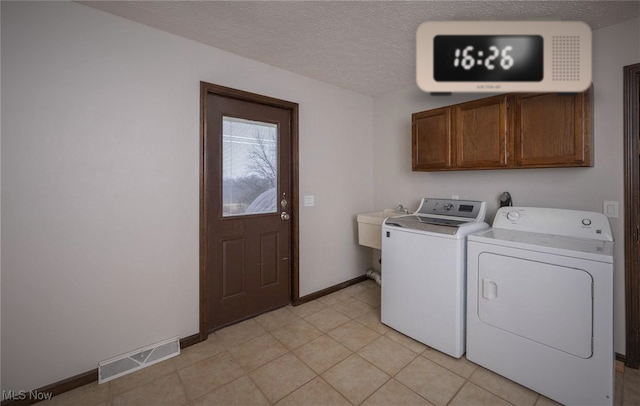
{"hour": 16, "minute": 26}
